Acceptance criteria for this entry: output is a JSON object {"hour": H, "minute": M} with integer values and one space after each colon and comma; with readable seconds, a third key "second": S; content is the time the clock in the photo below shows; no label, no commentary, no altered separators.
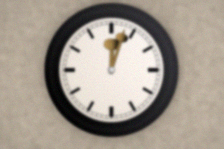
{"hour": 12, "minute": 3}
